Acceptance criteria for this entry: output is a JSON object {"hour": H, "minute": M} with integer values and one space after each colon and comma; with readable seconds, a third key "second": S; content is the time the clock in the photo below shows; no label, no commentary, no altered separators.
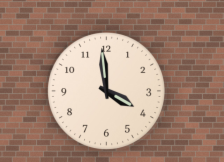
{"hour": 3, "minute": 59}
